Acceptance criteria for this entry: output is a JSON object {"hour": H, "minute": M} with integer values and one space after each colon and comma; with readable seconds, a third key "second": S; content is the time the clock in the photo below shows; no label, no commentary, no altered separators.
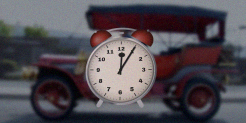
{"hour": 12, "minute": 5}
